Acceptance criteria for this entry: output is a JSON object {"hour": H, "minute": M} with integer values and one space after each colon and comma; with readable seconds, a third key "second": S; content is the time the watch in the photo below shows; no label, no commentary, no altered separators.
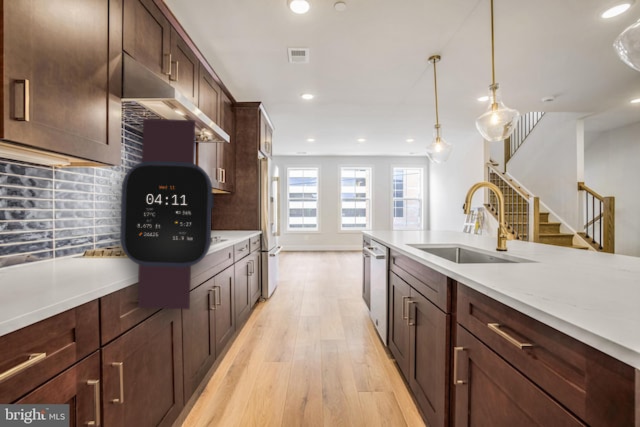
{"hour": 4, "minute": 11}
